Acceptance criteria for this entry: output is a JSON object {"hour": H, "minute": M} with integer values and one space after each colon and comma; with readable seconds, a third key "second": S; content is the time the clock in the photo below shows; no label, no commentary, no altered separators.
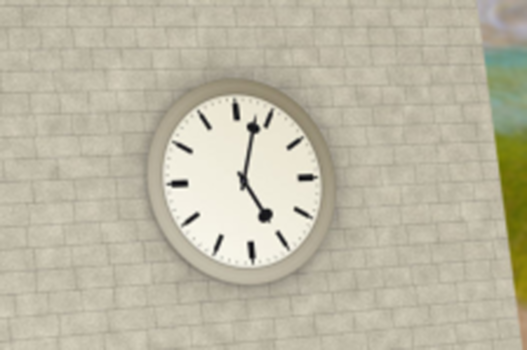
{"hour": 5, "minute": 3}
